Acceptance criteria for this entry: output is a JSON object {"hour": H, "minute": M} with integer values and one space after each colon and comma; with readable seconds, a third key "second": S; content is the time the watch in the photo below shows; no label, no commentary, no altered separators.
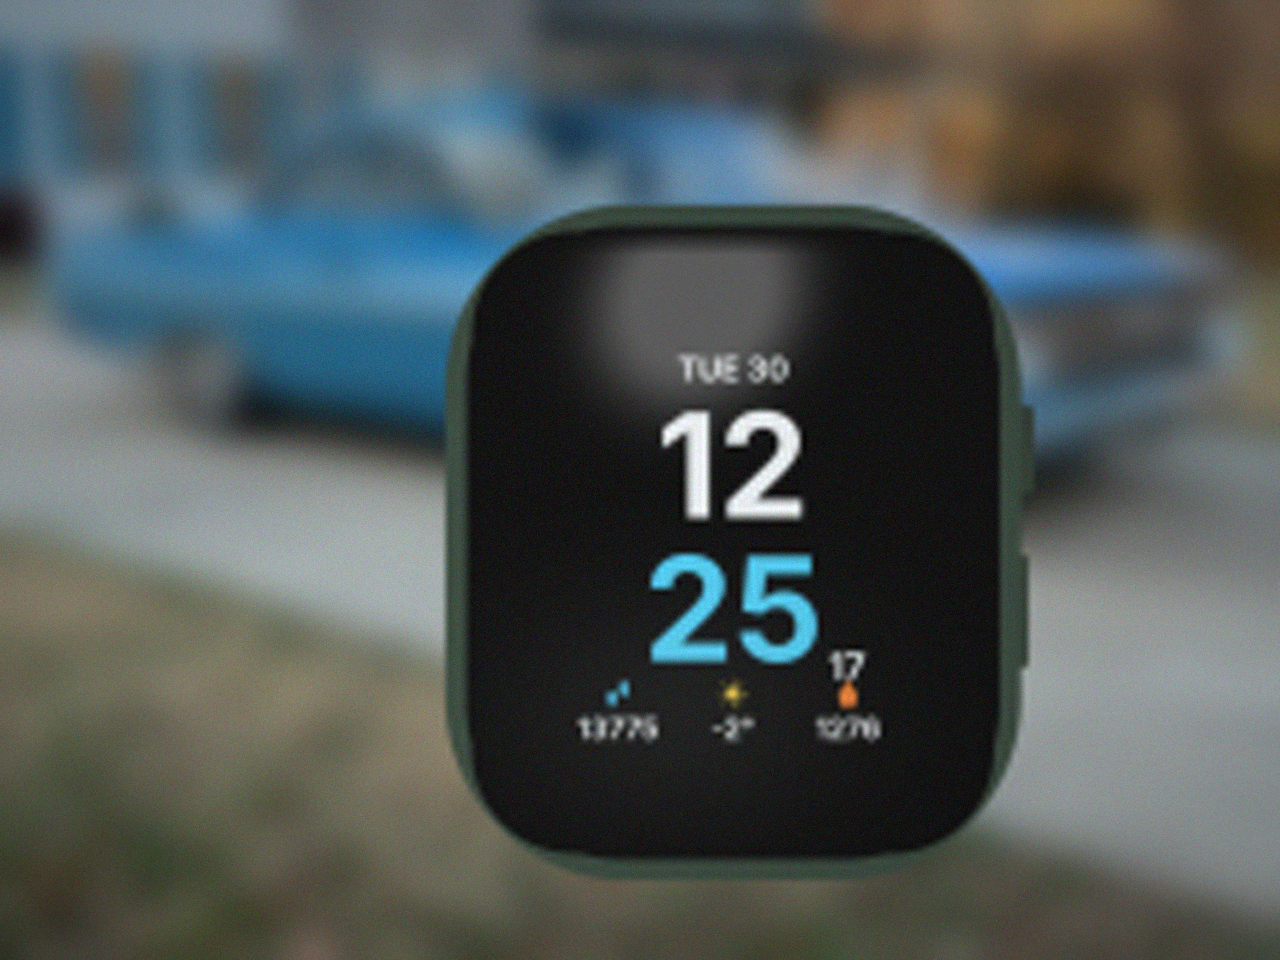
{"hour": 12, "minute": 25}
